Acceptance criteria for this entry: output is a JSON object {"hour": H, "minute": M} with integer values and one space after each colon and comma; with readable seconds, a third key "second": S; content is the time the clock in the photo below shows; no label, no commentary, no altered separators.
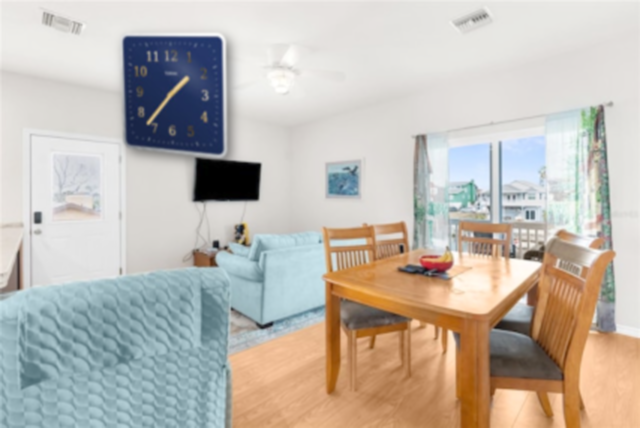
{"hour": 1, "minute": 37}
